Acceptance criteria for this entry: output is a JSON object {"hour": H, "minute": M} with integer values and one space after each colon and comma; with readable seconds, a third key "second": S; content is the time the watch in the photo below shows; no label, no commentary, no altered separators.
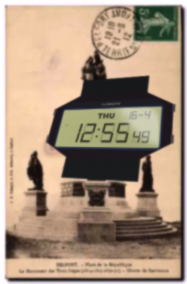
{"hour": 12, "minute": 55, "second": 49}
